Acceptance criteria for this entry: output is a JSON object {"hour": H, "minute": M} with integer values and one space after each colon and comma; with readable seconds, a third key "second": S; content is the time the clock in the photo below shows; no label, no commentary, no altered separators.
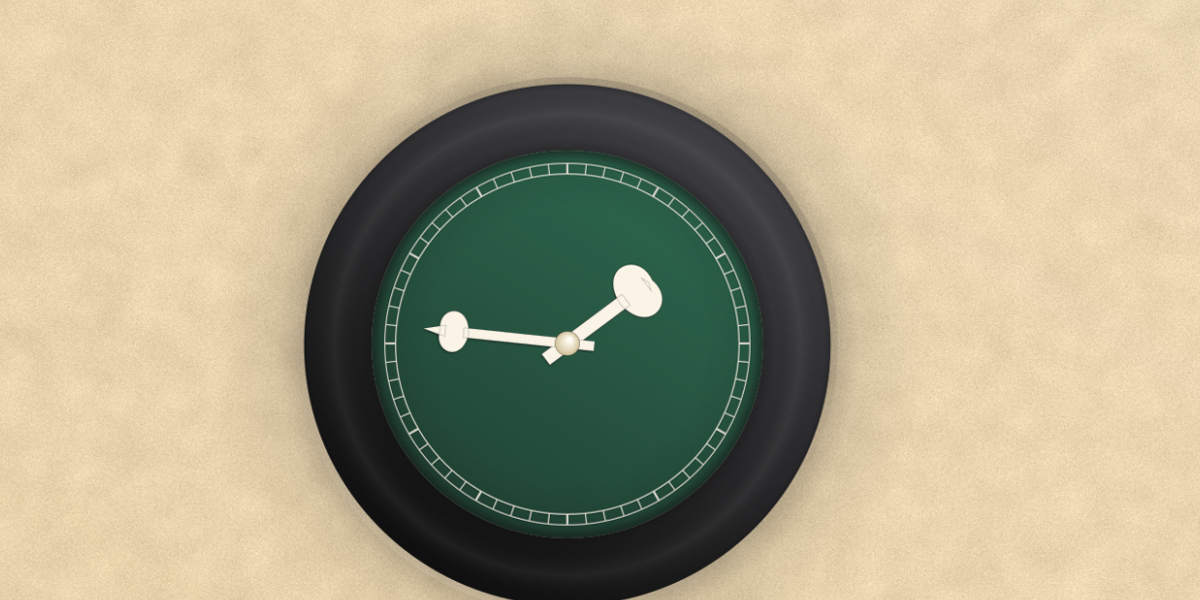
{"hour": 1, "minute": 46}
